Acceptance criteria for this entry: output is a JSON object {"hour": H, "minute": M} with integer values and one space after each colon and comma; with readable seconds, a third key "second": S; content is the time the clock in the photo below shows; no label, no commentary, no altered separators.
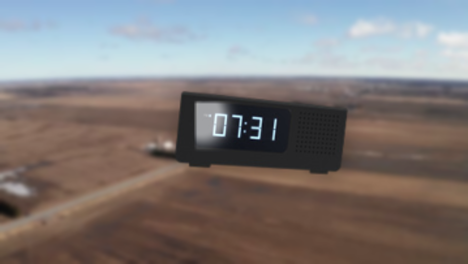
{"hour": 7, "minute": 31}
